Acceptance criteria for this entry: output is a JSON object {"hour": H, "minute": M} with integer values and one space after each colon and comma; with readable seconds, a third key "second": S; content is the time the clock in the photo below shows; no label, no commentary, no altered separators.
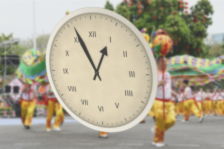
{"hour": 12, "minute": 56}
